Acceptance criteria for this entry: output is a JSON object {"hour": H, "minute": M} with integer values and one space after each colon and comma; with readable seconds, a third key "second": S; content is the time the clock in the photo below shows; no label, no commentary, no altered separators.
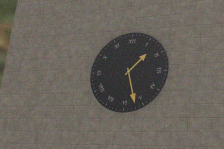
{"hour": 1, "minute": 27}
